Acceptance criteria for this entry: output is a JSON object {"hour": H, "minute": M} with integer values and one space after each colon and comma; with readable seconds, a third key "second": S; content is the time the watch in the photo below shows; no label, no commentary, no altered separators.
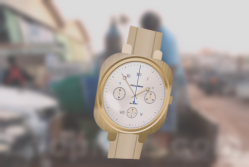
{"hour": 1, "minute": 53}
